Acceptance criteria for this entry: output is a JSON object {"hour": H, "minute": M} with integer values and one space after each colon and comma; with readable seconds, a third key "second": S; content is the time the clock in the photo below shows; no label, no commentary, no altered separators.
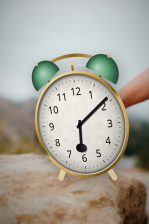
{"hour": 6, "minute": 9}
